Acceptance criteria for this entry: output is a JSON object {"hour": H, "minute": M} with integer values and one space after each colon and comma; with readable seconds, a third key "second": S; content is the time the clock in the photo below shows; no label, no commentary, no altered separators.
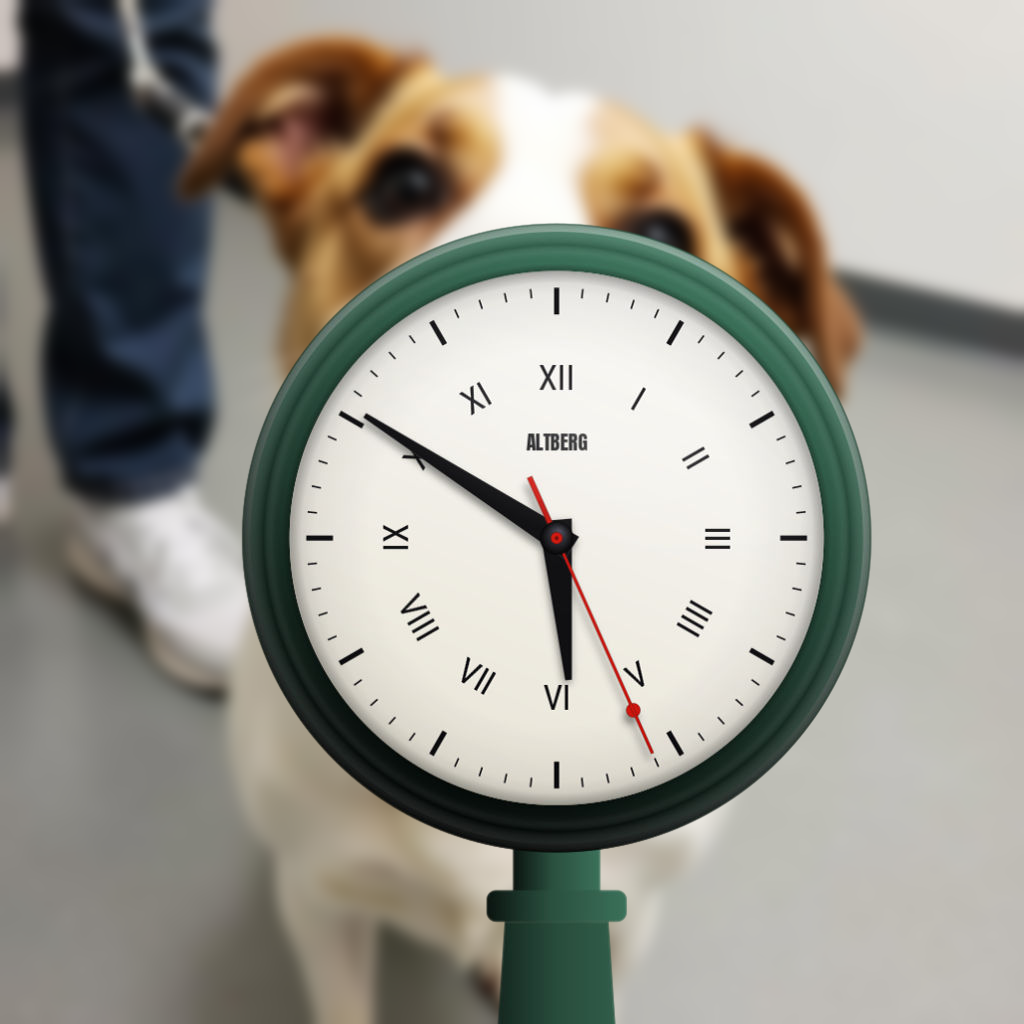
{"hour": 5, "minute": 50, "second": 26}
